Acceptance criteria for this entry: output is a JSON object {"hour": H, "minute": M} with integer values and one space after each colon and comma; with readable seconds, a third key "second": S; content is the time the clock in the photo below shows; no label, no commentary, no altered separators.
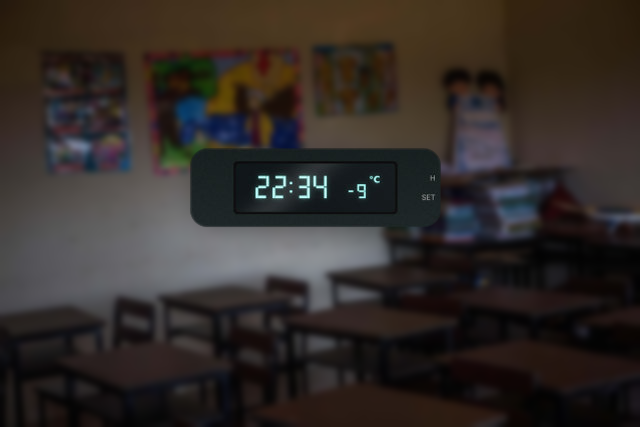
{"hour": 22, "minute": 34}
